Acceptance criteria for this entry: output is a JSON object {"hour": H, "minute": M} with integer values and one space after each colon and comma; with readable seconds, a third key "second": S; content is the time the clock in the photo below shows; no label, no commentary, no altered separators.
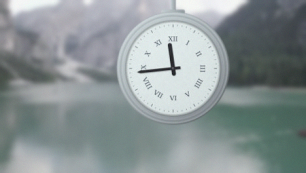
{"hour": 11, "minute": 44}
